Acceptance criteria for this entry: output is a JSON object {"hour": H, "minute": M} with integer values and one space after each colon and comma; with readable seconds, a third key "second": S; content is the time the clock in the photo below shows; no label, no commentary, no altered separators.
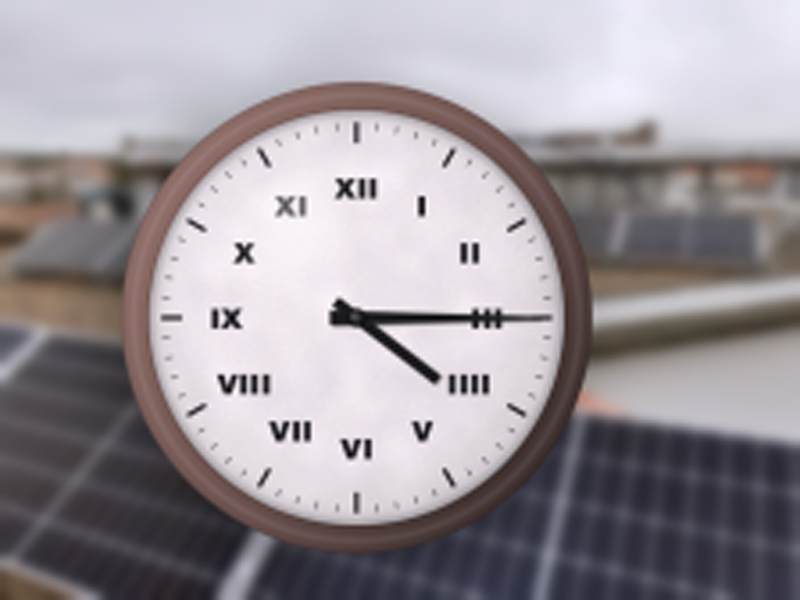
{"hour": 4, "minute": 15}
